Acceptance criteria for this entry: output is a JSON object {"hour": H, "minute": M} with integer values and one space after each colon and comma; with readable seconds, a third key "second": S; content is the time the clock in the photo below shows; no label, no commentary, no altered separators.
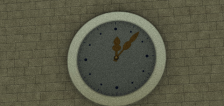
{"hour": 12, "minute": 7}
